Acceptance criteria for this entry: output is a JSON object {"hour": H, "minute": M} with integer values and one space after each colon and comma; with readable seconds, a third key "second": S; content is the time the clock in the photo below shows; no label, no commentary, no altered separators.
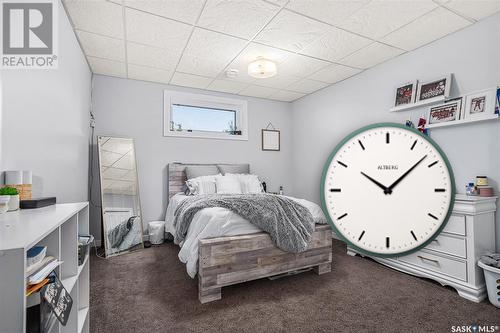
{"hour": 10, "minute": 8}
